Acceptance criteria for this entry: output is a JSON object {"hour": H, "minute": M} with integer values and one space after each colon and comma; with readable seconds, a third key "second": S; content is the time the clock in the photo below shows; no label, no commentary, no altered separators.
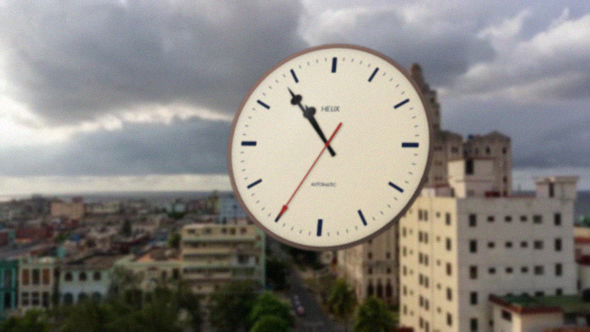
{"hour": 10, "minute": 53, "second": 35}
